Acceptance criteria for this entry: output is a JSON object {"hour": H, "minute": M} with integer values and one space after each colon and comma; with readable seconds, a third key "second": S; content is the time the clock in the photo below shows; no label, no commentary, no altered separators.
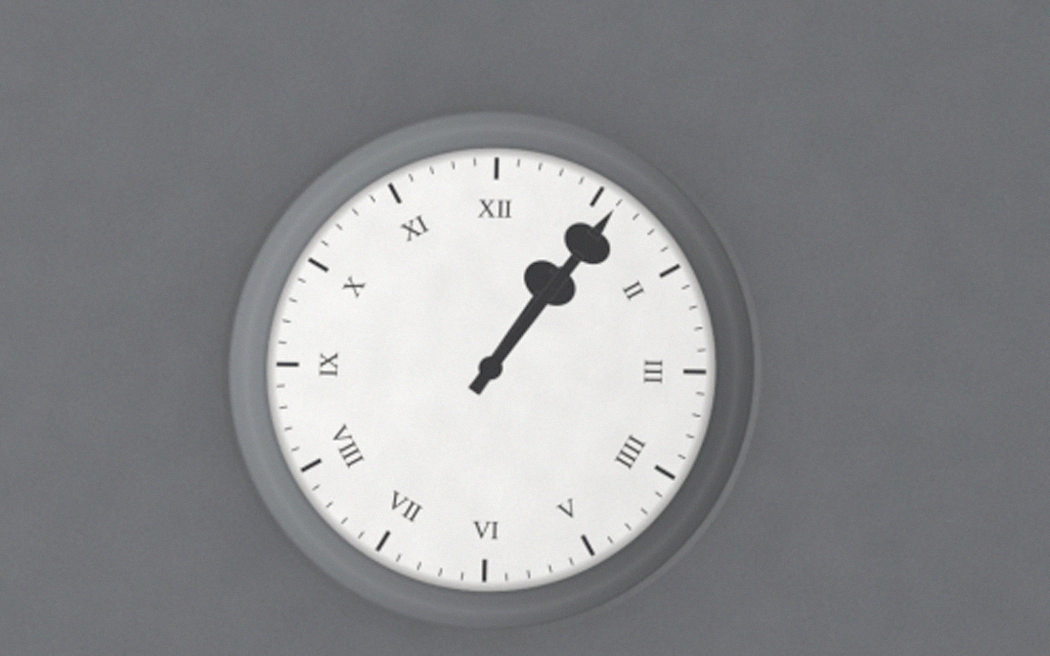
{"hour": 1, "minute": 6}
